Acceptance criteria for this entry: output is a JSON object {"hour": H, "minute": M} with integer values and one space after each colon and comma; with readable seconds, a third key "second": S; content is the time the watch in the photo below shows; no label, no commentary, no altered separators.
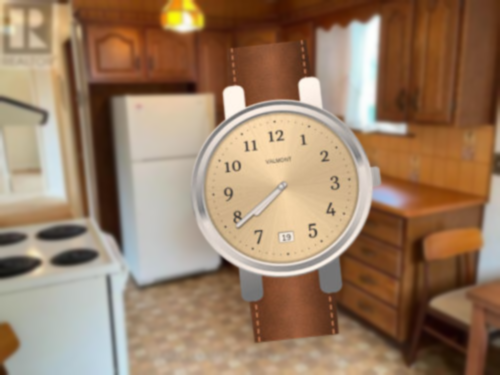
{"hour": 7, "minute": 39}
